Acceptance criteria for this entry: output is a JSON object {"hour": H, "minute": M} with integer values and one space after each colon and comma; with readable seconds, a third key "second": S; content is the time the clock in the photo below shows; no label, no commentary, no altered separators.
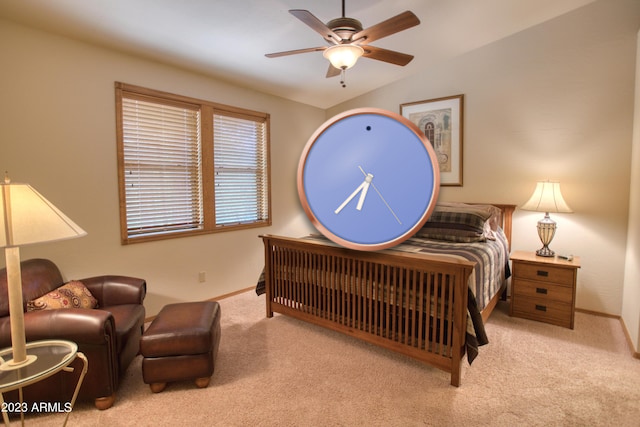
{"hour": 6, "minute": 37, "second": 24}
